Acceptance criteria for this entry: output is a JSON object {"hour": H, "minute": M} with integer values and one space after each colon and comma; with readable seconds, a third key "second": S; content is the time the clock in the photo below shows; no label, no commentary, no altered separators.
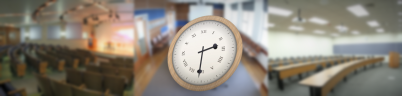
{"hour": 2, "minute": 31}
